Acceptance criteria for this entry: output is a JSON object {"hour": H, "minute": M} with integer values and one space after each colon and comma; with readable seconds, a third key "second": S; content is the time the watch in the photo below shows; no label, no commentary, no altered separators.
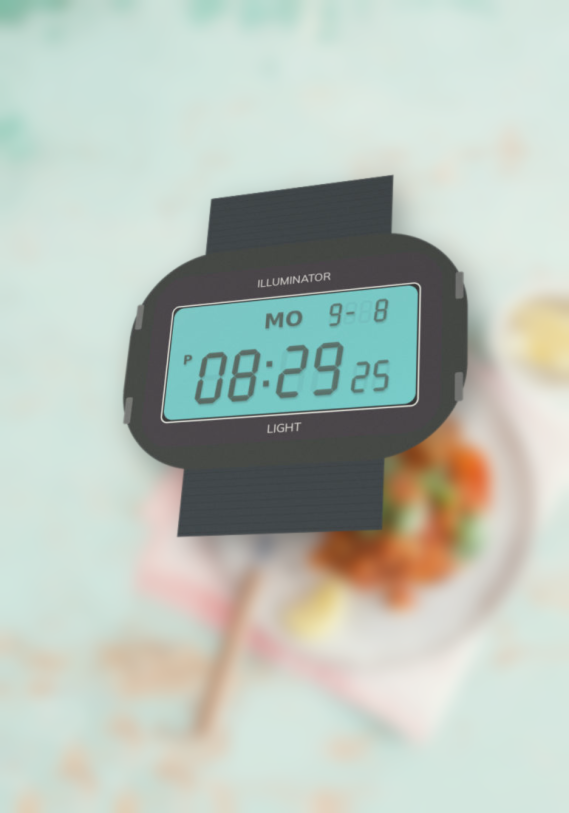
{"hour": 8, "minute": 29, "second": 25}
